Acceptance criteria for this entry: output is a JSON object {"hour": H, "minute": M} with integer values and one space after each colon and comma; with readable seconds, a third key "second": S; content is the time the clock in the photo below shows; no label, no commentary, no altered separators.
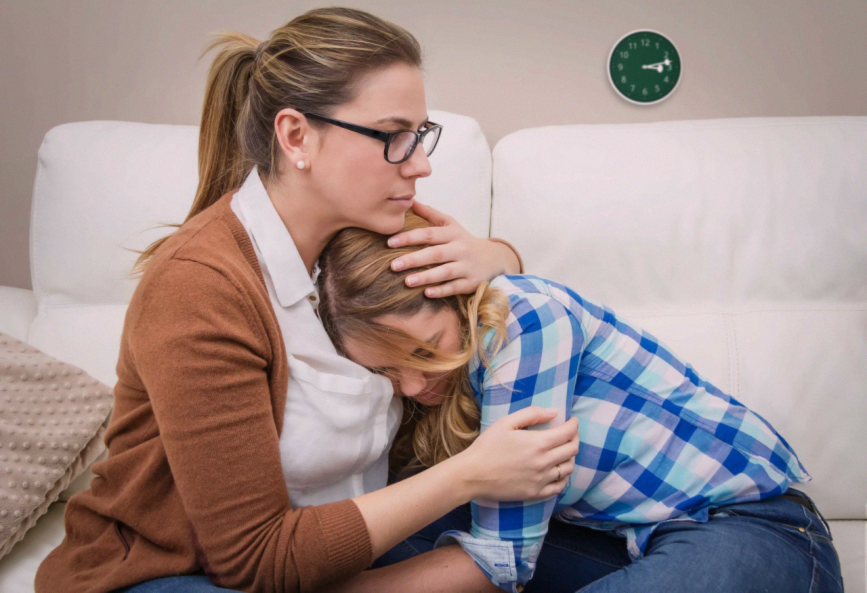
{"hour": 3, "minute": 13}
